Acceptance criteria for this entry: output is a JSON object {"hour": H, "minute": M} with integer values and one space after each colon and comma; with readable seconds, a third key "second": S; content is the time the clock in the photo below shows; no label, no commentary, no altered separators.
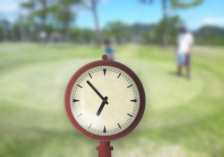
{"hour": 6, "minute": 53}
